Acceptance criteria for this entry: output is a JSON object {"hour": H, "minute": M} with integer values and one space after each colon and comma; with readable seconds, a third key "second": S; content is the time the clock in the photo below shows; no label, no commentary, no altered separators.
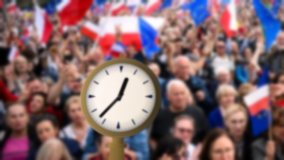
{"hour": 12, "minute": 37}
